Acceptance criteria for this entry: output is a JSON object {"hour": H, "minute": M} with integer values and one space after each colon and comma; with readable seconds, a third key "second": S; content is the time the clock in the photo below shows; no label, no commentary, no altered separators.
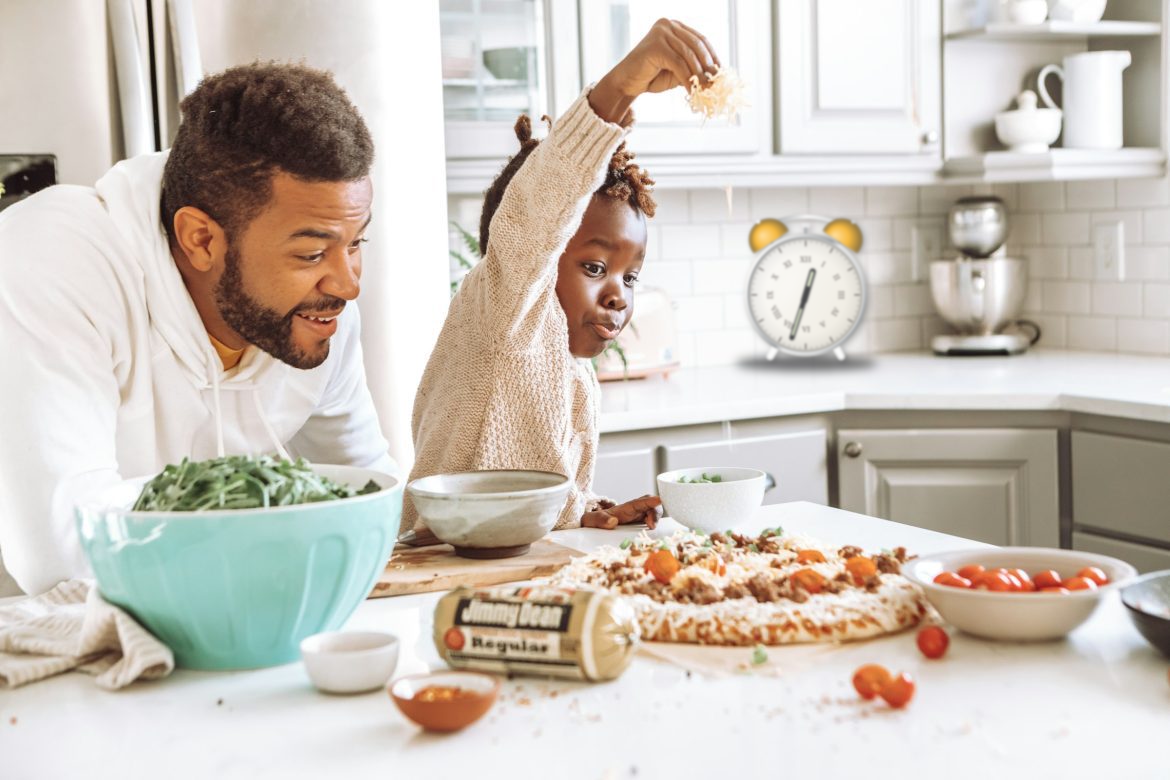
{"hour": 12, "minute": 33}
